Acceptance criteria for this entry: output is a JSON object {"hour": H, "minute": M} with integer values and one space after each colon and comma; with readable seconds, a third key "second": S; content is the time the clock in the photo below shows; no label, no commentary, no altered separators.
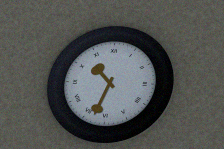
{"hour": 10, "minute": 33}
